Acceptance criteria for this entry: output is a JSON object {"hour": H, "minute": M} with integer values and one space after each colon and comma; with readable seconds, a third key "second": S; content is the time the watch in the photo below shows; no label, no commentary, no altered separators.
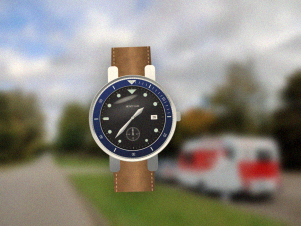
{"hour": 1, "minute": 37}
